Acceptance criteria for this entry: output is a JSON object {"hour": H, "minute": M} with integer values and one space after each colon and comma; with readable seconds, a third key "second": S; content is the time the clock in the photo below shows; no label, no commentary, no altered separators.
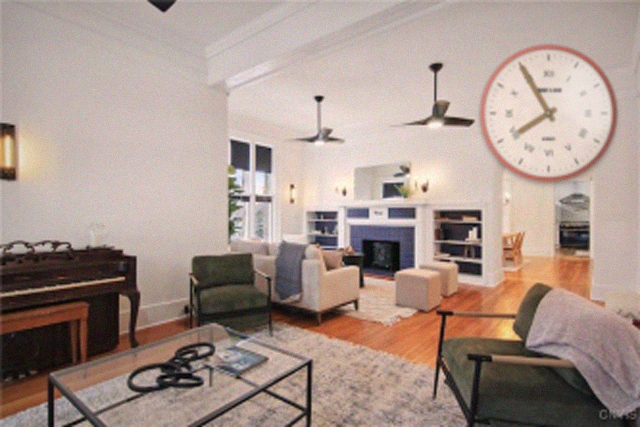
{"hour": 7, "minute": 55}
